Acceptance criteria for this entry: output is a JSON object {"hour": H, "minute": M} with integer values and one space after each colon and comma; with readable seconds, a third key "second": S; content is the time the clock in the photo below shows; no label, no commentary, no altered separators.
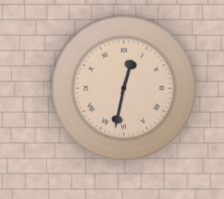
{"hour": 12, "minute": 32}
